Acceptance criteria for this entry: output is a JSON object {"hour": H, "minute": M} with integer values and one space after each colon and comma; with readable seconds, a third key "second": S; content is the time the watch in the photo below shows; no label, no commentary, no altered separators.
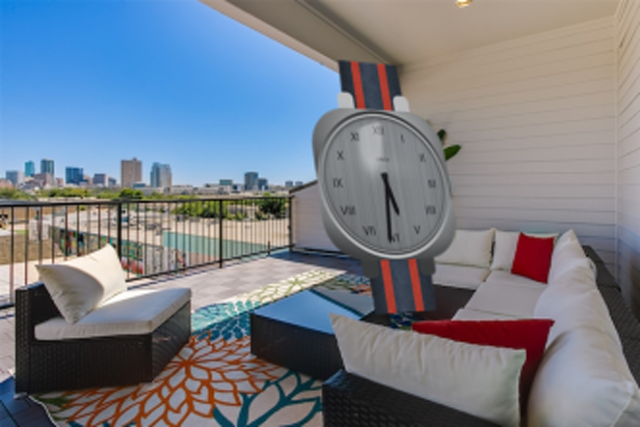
{"hour": 5, "minute": 31}
